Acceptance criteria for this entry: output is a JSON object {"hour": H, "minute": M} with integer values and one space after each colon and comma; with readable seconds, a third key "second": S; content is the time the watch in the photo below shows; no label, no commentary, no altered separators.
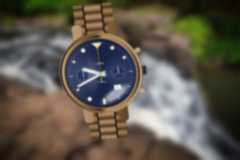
{"hour": 9, "minute": 41}
